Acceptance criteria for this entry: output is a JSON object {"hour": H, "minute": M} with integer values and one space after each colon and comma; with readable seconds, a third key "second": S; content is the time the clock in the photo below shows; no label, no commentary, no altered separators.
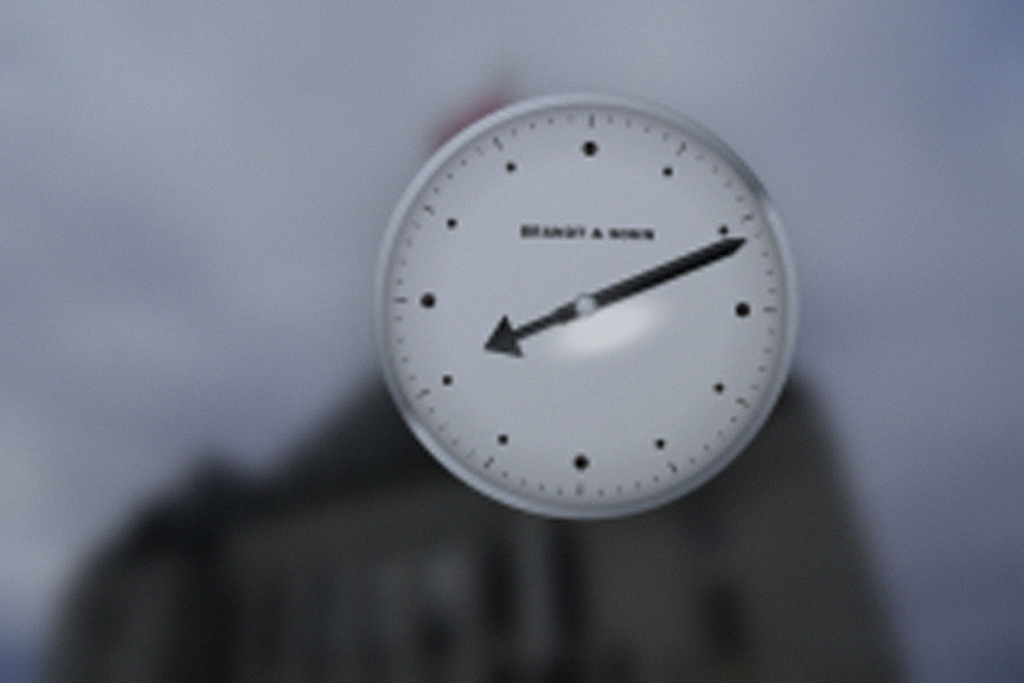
{"hour": 8, "minute": 11}
